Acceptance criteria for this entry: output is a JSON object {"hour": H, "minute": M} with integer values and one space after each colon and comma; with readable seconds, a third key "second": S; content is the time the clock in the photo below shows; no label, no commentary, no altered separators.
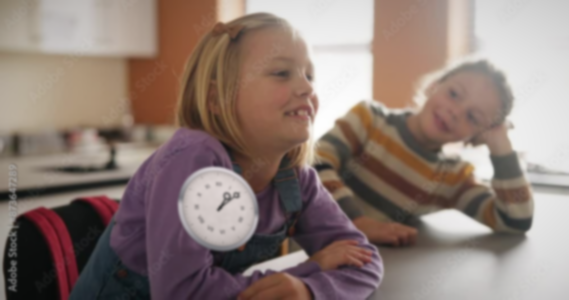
{"hour": 1, "minute": 9}
